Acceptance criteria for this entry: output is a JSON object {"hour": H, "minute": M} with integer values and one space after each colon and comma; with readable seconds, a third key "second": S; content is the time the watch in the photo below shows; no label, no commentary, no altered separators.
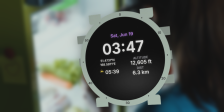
{"hour": 3, "minute": 47}
